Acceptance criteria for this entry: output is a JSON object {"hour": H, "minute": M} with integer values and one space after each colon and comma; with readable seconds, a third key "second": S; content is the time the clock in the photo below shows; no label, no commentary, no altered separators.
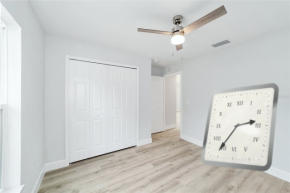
{"hour": 2, "minute": 36}
